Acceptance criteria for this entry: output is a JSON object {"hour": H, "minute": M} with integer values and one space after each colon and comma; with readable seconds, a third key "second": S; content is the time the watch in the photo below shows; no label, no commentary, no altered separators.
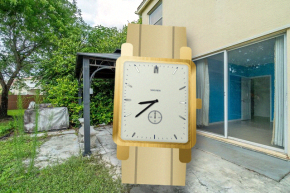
{"hour": 8, "minute": 38}
